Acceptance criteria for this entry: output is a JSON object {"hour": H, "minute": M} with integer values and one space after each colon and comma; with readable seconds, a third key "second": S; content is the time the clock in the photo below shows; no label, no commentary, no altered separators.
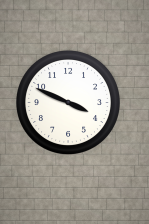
{"hour": 3, "minute": 49}
